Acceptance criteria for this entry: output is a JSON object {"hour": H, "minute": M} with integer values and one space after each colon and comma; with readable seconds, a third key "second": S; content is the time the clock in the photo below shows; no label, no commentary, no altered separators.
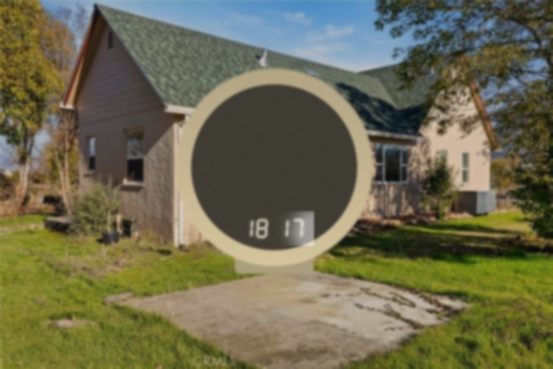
{"hour": 18, "minute": 17}
